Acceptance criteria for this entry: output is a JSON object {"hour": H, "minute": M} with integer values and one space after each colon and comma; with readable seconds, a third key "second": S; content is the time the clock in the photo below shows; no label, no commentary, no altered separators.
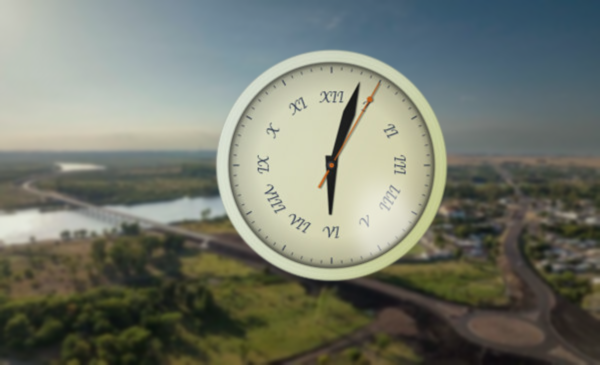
{"hour": 6, "minute": 3, "second": 5}
